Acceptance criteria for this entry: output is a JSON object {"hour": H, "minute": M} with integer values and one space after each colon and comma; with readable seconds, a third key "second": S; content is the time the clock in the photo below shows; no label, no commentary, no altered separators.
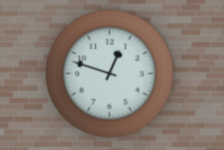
{"hour": 12, "minute": 48}
